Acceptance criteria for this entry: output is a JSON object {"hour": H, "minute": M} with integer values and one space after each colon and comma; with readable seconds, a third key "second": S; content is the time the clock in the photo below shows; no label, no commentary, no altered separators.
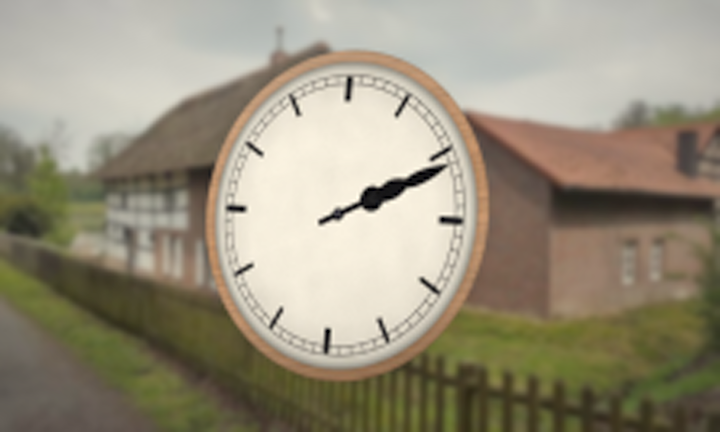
{"hour": 2, "minute": 11}
